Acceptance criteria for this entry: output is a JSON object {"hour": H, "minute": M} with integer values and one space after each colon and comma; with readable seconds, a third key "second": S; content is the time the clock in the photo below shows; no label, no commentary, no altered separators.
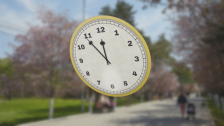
{"hour": 11, "minute": 54}
